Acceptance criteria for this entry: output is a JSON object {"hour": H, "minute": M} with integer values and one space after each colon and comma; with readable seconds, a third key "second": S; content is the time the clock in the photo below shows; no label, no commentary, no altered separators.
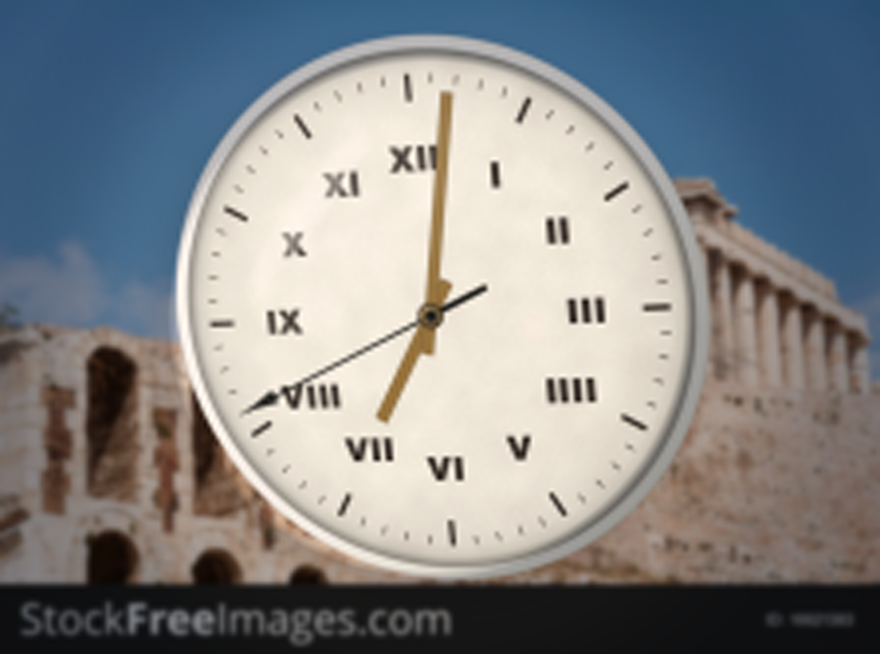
{"hour": 7, "minute": 1, "second": 41}
